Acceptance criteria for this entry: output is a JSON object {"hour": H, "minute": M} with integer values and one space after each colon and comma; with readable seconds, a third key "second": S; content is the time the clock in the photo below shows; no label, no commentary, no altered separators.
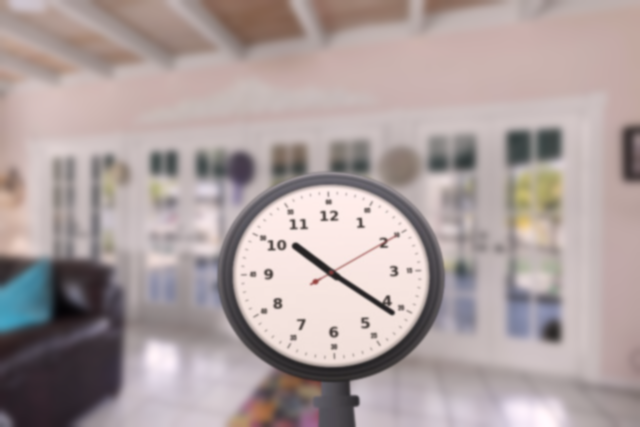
{"hour": 10, "minute": 21, "second": 10}
